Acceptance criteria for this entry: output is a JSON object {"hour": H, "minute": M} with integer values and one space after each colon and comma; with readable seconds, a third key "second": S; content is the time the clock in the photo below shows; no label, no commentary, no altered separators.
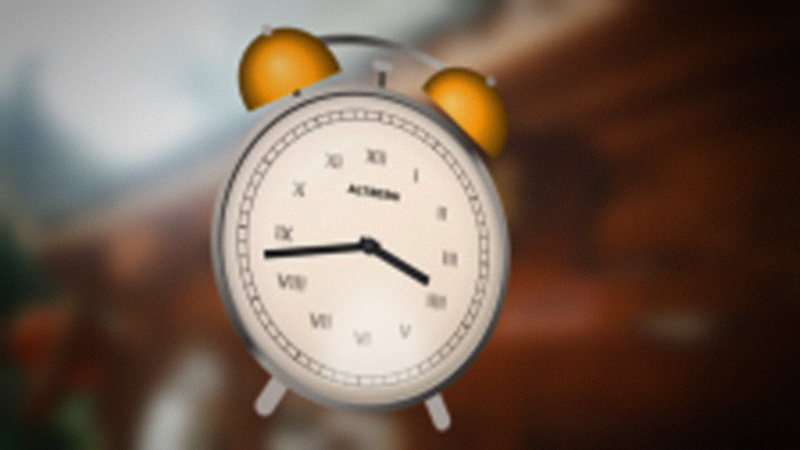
{"hour": 3, "minute": 43}
